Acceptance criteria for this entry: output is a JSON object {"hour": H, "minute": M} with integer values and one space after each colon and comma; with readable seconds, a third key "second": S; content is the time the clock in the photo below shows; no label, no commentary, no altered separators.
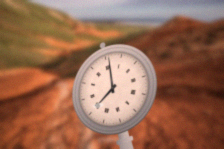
{"hour": 8, "minute": 1}
